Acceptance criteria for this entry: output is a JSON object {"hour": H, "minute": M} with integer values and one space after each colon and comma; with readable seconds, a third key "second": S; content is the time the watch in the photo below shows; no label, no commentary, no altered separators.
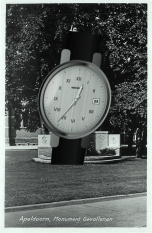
{"hour": 12, "minute": 36}
